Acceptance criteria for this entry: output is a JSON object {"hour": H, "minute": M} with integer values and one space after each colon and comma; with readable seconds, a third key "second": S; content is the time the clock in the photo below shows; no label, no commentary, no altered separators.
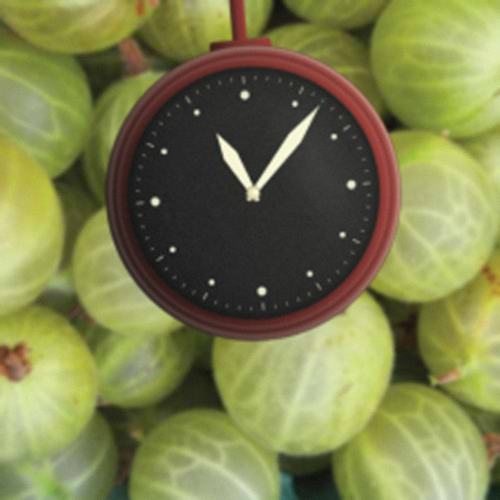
{"hour": 11, "minute": 7}
